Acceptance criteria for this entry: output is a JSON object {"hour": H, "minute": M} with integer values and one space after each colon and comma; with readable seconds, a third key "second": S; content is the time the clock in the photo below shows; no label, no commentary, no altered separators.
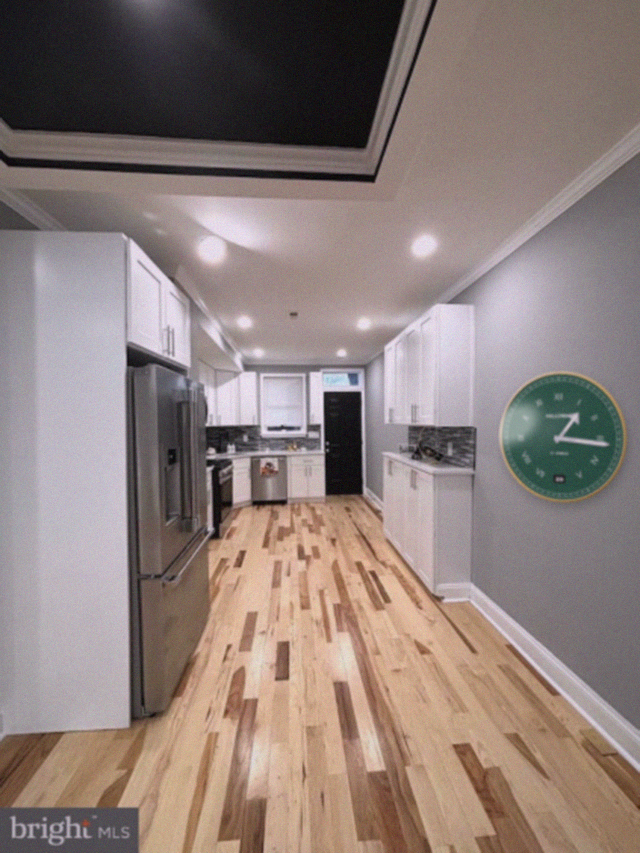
{"hour": 1, "minute": 16}
